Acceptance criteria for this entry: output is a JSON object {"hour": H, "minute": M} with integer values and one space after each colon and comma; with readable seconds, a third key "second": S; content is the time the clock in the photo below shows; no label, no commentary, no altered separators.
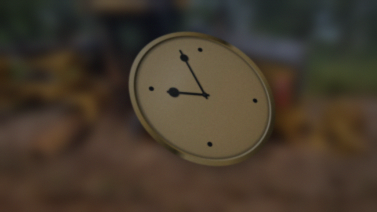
{"hour": 8, "minute": 56}
